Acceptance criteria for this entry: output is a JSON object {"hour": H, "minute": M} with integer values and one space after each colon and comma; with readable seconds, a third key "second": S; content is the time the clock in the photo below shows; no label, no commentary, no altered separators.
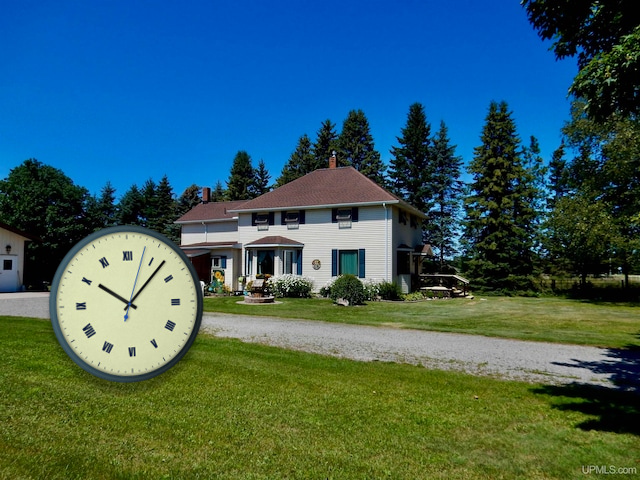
{"hour": 10, "minute": 7, "second": 3}
